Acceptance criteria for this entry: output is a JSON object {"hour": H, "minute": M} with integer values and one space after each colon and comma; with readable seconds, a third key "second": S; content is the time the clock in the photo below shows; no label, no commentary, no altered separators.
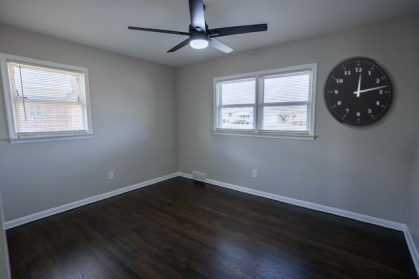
{"hour": 12, "minute": 13}
